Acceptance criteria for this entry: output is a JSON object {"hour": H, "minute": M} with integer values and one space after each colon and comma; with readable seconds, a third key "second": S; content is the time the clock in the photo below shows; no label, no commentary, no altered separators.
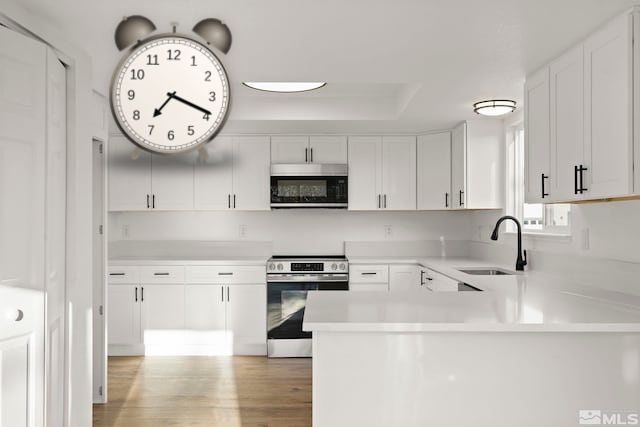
{"hour": 7, "minute": 19}
